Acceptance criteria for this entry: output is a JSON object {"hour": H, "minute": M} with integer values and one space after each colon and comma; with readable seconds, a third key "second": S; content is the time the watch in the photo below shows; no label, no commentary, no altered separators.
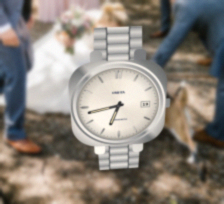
{"hour": 6, "minute": 43}
